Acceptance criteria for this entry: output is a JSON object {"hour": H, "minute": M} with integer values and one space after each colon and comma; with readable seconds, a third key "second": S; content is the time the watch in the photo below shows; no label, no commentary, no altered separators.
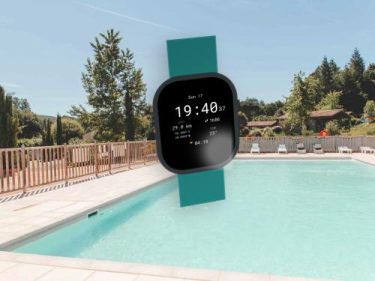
{"hour": 19, "minute": 40}
